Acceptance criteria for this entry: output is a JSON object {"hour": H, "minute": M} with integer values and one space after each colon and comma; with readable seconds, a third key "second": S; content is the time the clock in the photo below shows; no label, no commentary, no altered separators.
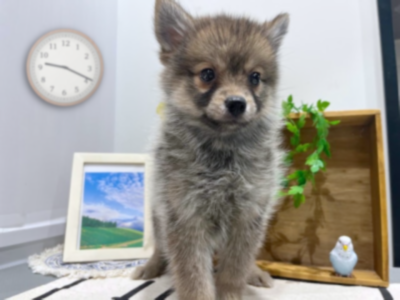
{"hour": 9, "minute": 19}
